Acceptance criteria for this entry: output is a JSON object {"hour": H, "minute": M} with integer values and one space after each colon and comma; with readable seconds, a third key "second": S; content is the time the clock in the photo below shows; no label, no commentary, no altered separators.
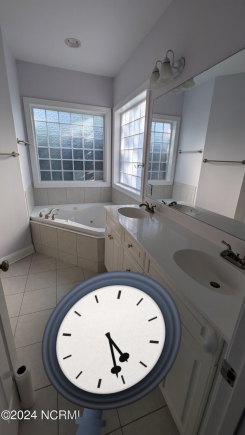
{"hour": 4, "minute": 26}
